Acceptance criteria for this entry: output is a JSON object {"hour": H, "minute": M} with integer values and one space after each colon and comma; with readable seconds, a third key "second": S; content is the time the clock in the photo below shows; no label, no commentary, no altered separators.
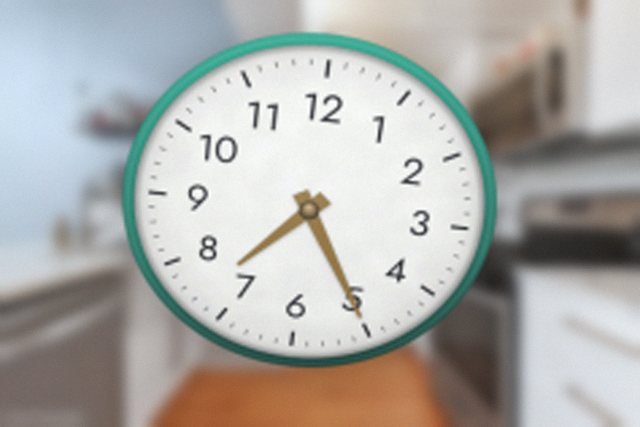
{"hour": 7, "minute": 25}
